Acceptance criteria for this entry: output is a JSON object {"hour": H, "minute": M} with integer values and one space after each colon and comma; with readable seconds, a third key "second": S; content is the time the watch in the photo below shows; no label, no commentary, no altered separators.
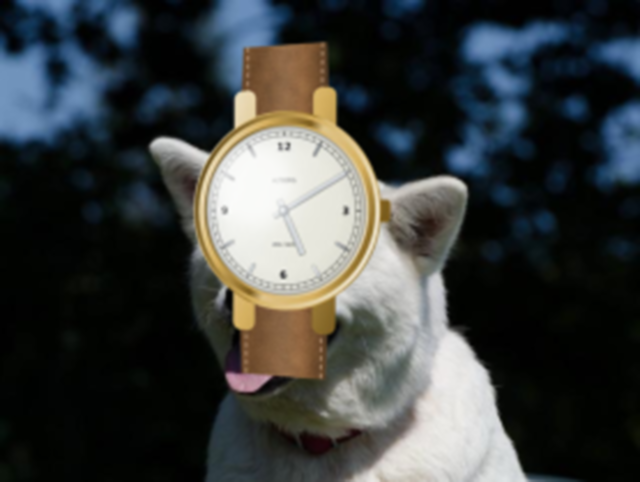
{"hour": 5, "minute": 10}
